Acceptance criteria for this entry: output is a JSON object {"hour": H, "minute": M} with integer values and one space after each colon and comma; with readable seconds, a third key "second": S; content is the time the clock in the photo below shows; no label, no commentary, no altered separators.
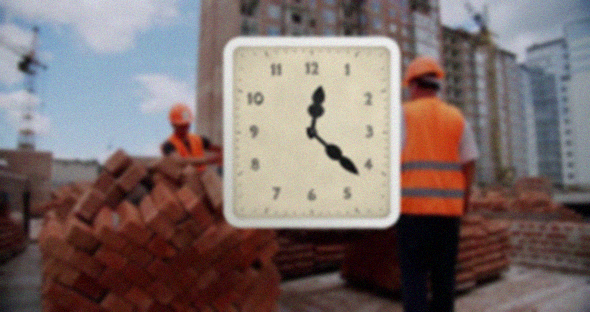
{"hour": 12, "minute": 22}
